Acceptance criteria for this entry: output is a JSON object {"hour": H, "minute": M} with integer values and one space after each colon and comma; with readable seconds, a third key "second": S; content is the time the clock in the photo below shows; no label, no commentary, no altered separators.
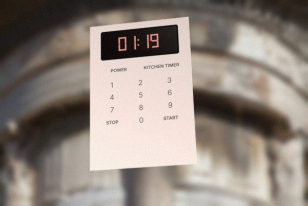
{"hour": 1, "minute": 19}
